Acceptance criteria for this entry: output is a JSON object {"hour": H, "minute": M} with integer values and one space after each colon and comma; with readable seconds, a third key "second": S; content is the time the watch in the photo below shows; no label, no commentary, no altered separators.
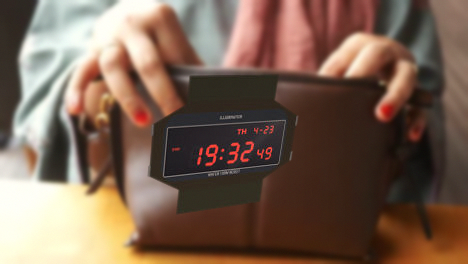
{"hour": 19, "minute": 32, "second": 49}
